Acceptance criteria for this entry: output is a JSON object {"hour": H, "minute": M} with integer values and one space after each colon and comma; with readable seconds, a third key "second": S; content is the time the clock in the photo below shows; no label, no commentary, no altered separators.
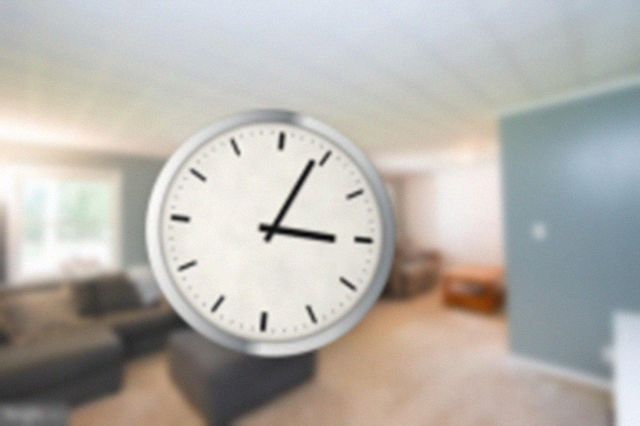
{"hour": 3, "minute": 4}
